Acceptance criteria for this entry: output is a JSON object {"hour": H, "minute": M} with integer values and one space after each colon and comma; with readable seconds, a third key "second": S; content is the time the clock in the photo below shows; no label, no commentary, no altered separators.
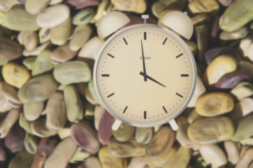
{"hour": 3, "minute": 59}
